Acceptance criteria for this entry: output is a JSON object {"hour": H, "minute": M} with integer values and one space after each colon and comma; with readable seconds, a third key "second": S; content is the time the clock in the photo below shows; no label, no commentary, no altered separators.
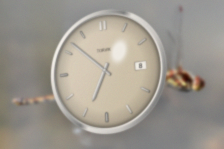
{"hour": 6, "minute": 52}
